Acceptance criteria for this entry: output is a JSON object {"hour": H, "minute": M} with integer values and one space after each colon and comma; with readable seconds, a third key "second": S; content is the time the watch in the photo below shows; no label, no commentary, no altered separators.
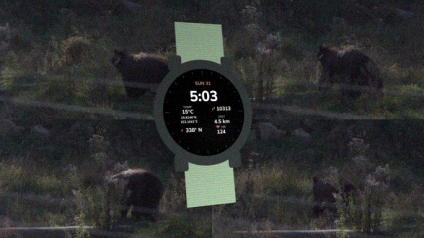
{"hour": 5, "minute": 3}
